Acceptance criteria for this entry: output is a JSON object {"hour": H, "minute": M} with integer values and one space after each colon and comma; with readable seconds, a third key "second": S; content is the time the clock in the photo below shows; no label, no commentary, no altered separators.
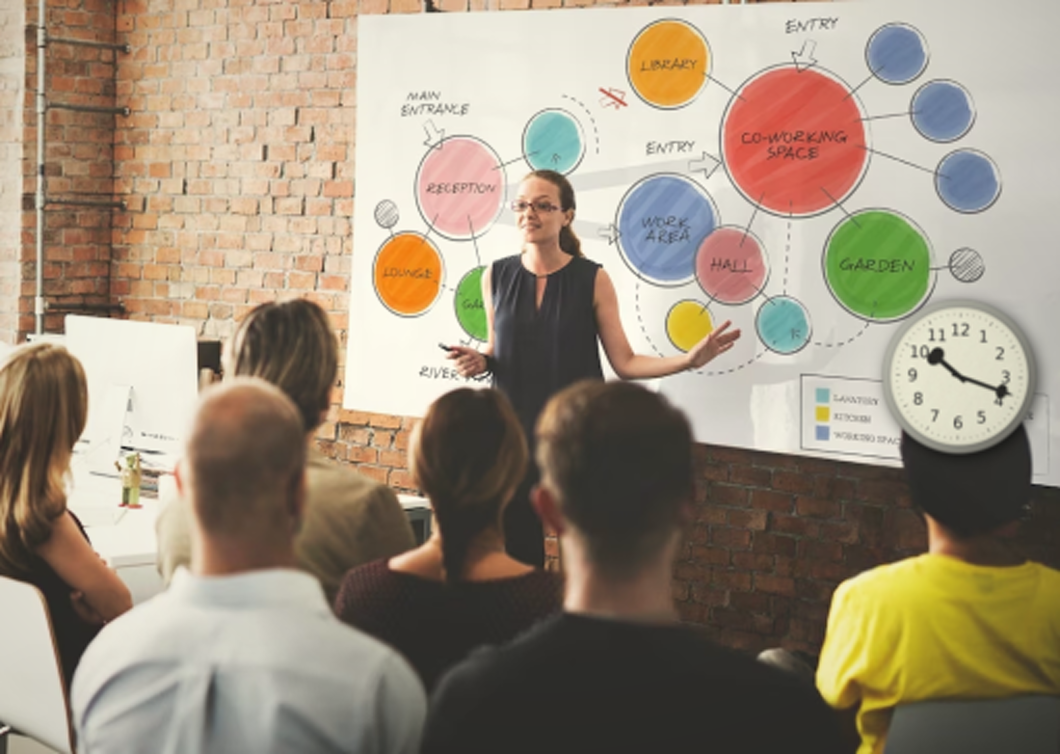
{"hour": 10, "minute": 18}
